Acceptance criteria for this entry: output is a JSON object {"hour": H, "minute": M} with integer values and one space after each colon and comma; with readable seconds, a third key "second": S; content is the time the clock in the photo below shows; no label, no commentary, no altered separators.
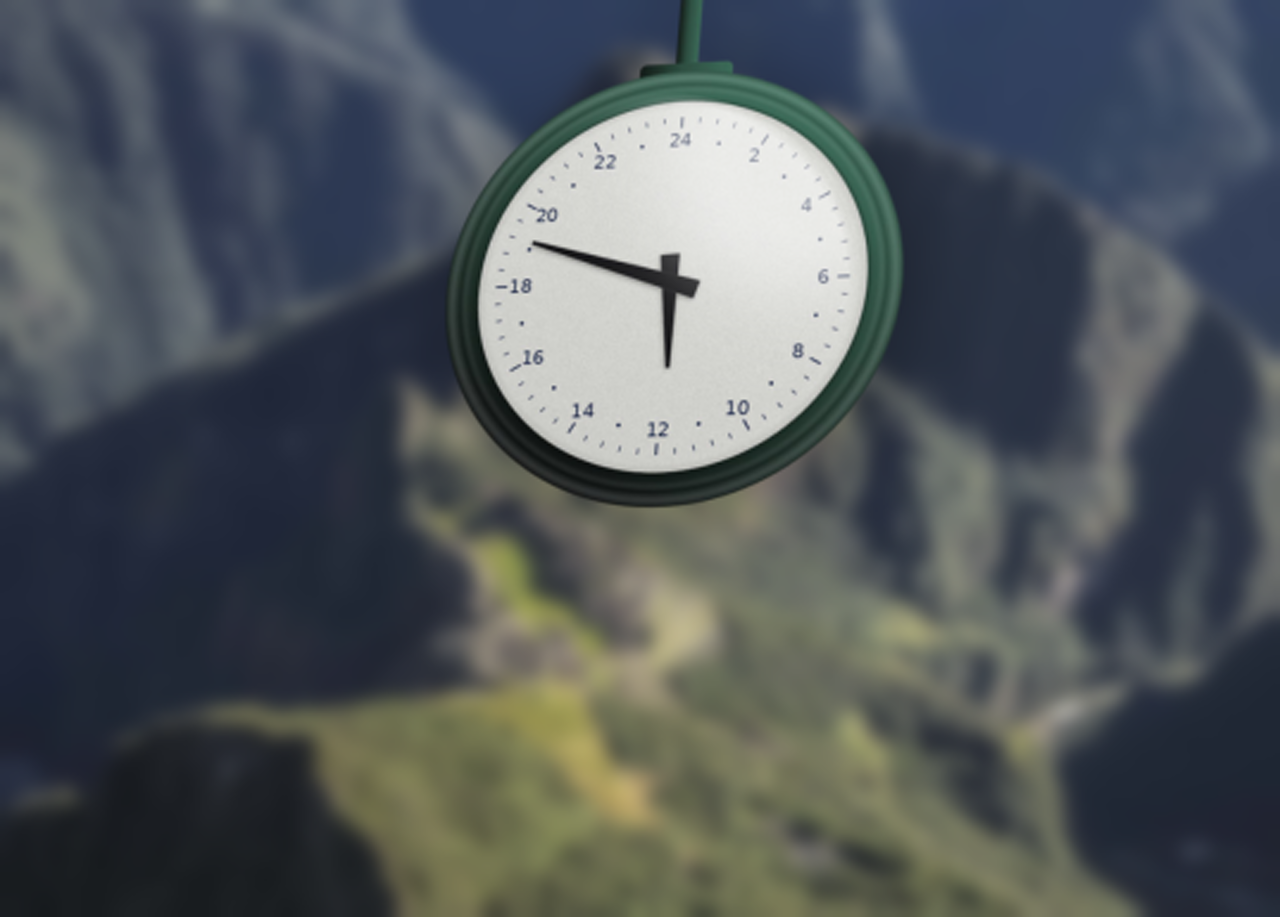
{"hour": 11, "minute": 48}
